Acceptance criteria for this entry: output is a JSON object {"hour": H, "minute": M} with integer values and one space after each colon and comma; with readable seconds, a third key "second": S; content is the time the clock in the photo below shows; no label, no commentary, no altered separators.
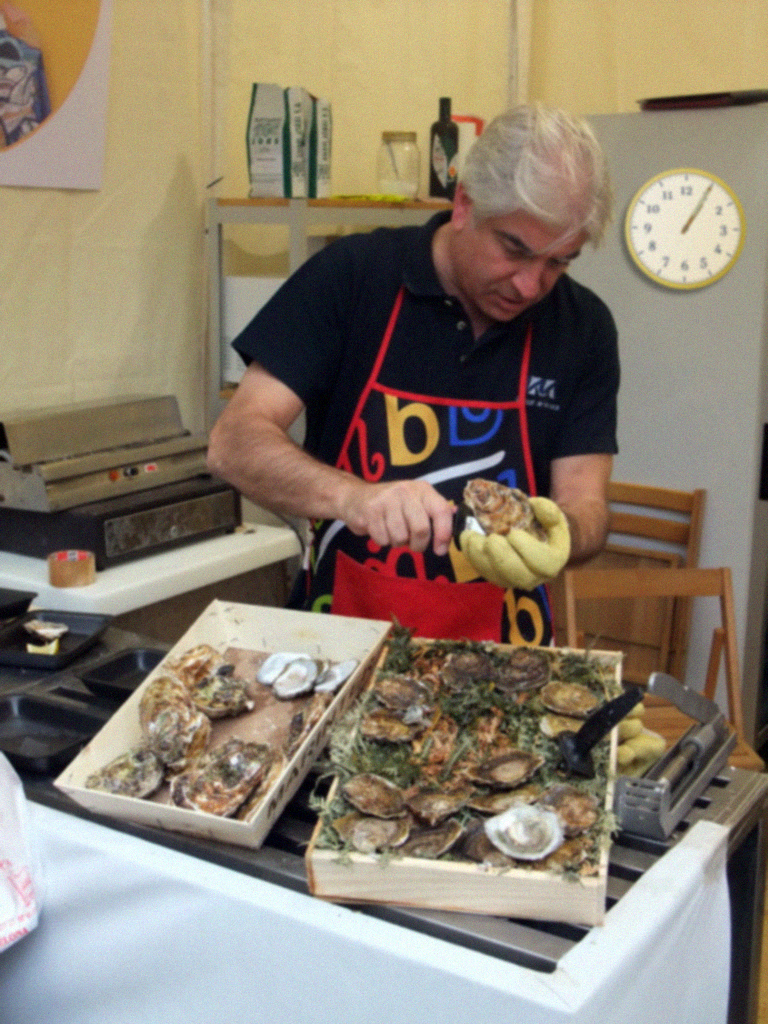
{"hour": 1, "minute": 5}
